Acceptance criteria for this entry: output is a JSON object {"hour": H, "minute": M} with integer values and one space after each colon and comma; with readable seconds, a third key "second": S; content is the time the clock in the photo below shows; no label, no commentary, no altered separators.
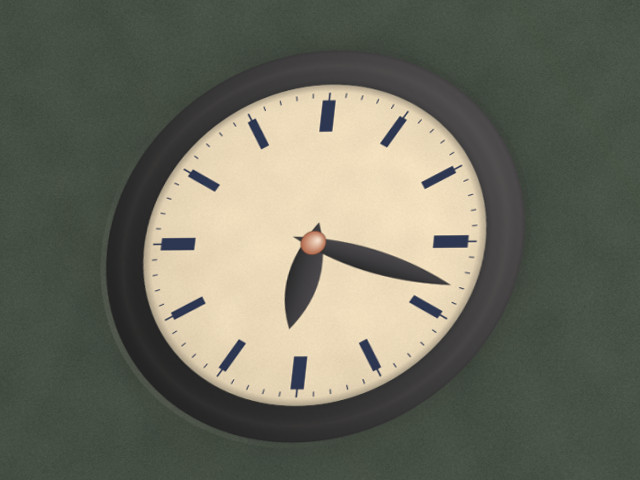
{"hour": 6, "minute": 18}
